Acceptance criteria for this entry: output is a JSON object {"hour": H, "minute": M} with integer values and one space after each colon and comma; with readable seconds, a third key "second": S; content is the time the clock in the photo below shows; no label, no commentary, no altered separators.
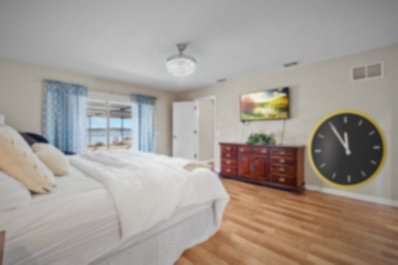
{"hour": 11, "minute": 55}
